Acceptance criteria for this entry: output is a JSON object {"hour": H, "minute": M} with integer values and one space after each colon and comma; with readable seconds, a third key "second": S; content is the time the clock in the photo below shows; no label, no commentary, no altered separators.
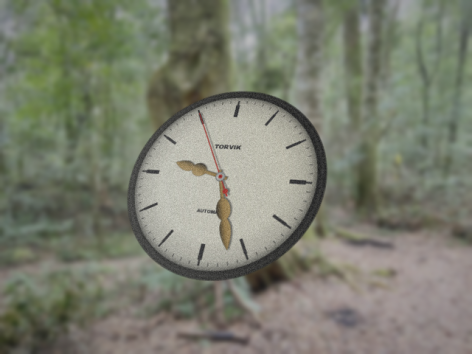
{"hour": 9, "minute": 26, "second": 55}
